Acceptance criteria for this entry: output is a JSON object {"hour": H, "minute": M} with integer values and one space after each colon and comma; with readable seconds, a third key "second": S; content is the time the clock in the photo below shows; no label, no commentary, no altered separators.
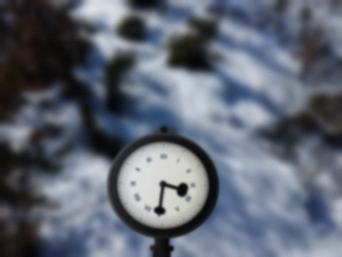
{"hour": 3, "minute": 31}
